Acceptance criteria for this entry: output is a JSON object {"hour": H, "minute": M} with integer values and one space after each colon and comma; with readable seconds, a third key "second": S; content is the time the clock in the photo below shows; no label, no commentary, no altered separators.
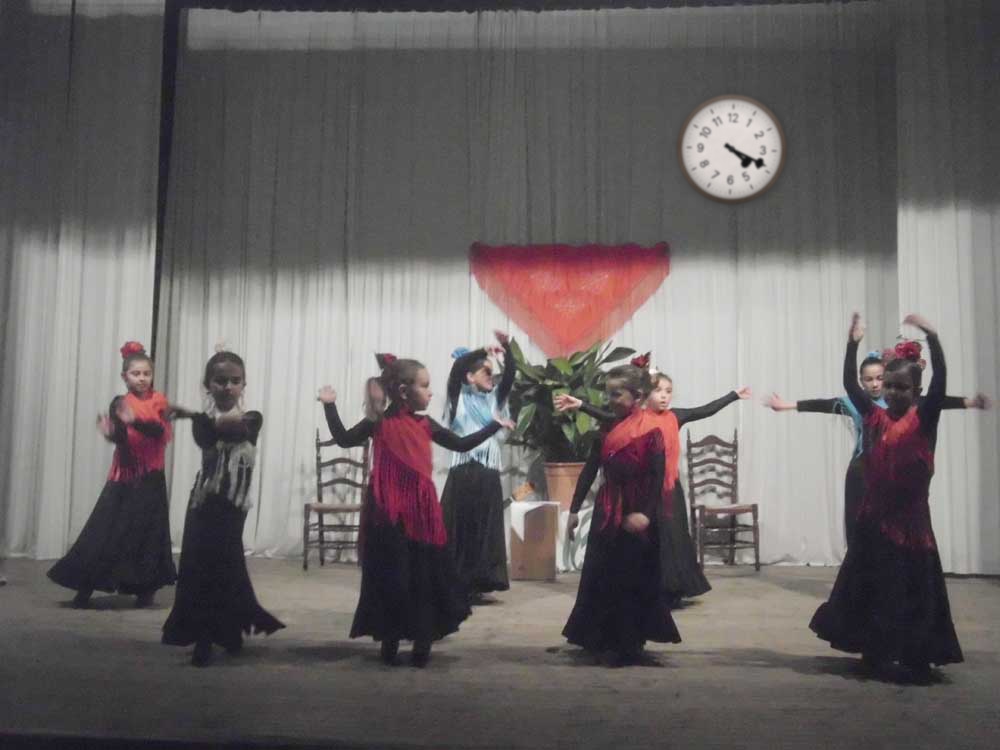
{"hour": 4, "minute": 19}
